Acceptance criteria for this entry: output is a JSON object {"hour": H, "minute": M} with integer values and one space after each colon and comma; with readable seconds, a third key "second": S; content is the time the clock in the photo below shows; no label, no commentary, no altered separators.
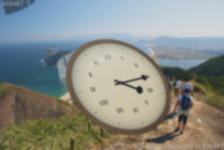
{"hour": 4, "minute": 15}
